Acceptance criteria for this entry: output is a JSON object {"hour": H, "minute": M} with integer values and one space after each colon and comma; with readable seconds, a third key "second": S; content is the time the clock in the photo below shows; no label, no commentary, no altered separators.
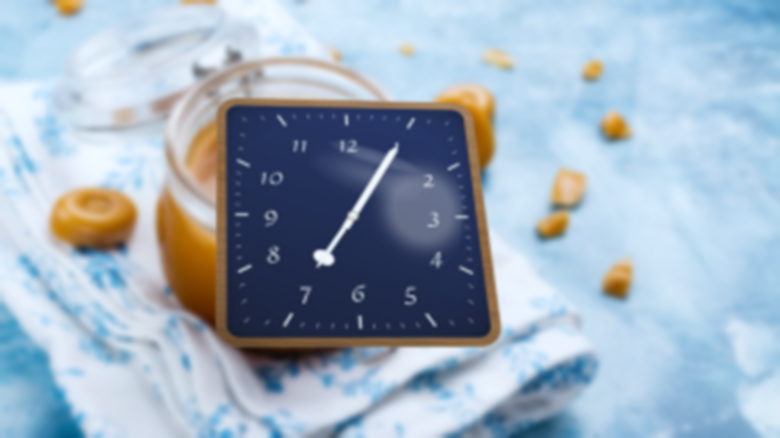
{"hour": 7, "minute": 5}
